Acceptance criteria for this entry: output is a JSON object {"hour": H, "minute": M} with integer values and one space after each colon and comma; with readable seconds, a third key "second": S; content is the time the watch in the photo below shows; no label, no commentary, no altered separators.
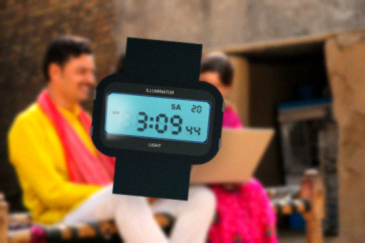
{"hour": 3, "minute": 9, "second": 44}
